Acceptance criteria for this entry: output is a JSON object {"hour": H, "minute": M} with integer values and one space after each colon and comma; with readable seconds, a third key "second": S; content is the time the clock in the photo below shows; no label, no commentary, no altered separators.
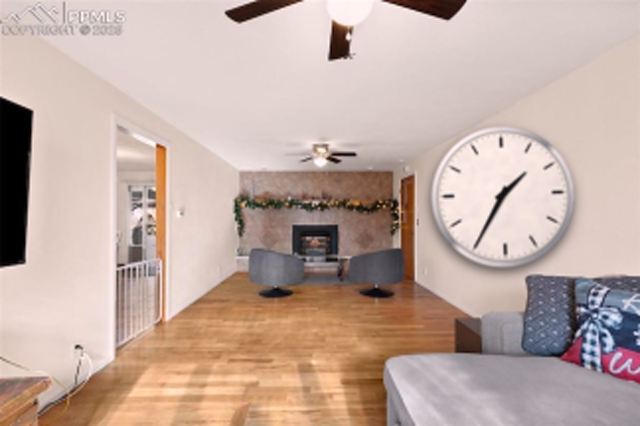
{"hour": 1, "minute": 35}
